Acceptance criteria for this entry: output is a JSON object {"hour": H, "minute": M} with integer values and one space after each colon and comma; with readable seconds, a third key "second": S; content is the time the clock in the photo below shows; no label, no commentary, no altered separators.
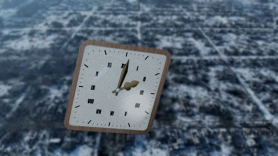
{"hour": 2, "minute": 1}
